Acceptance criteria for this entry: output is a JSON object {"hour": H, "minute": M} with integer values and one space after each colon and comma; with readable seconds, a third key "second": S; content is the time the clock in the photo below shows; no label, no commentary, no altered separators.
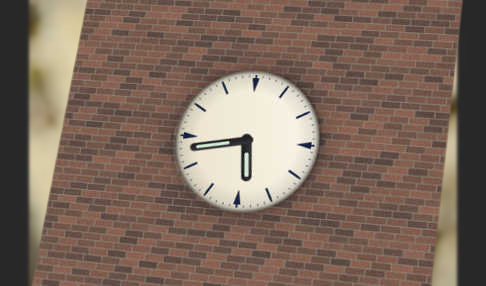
{"hour": 5, "minute": 43}
